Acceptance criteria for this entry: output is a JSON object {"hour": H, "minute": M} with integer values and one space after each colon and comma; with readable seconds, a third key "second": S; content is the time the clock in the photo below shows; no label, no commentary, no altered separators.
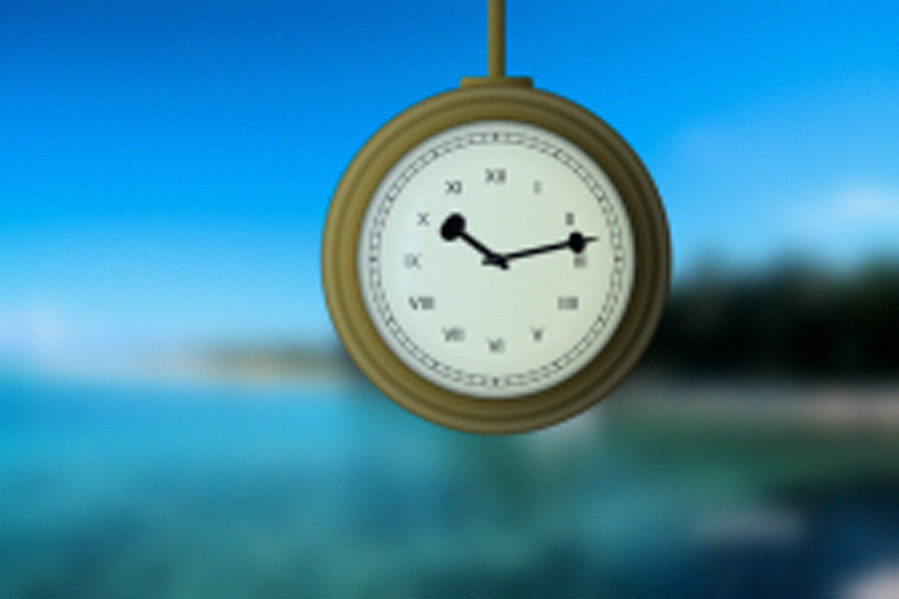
{"hour": 10, "minute": 13}
